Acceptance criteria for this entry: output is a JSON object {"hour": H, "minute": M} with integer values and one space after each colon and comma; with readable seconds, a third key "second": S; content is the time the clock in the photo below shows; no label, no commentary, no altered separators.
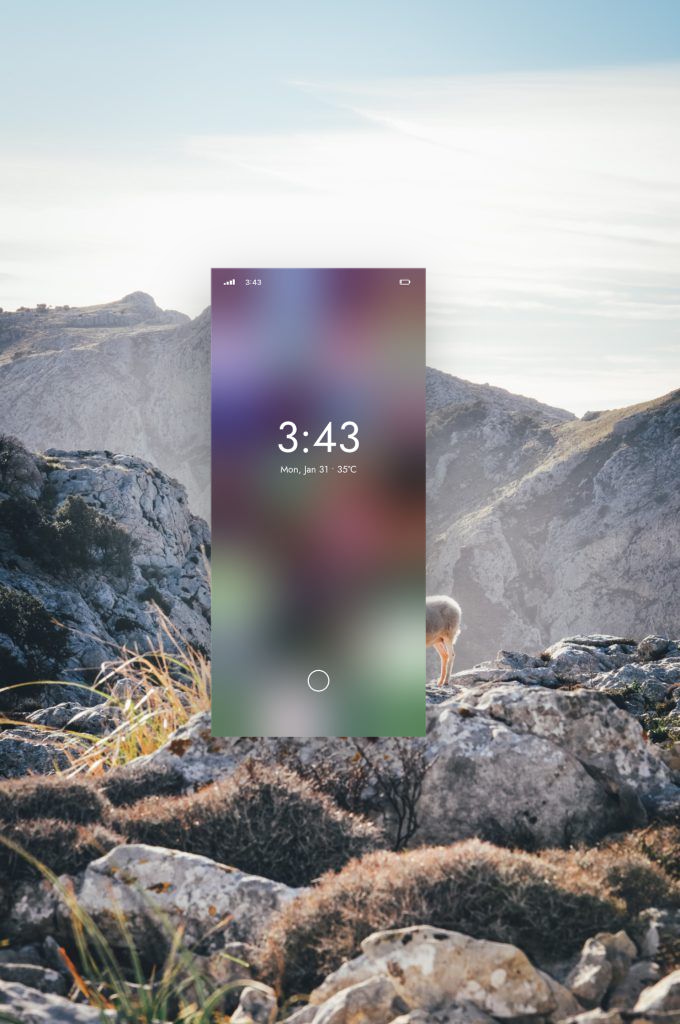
{"hour": 3, "minute": 43}
